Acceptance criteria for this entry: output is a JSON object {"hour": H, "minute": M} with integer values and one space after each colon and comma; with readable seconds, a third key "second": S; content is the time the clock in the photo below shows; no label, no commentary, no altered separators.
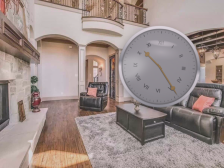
{"hour": 10, "minute": 24}
